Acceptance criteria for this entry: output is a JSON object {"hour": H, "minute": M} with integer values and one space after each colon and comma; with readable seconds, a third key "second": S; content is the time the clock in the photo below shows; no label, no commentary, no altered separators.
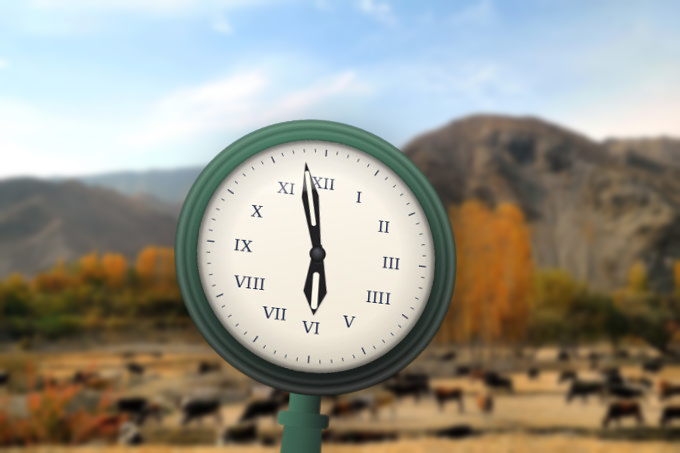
{"hour": 5, "minute": 58}
